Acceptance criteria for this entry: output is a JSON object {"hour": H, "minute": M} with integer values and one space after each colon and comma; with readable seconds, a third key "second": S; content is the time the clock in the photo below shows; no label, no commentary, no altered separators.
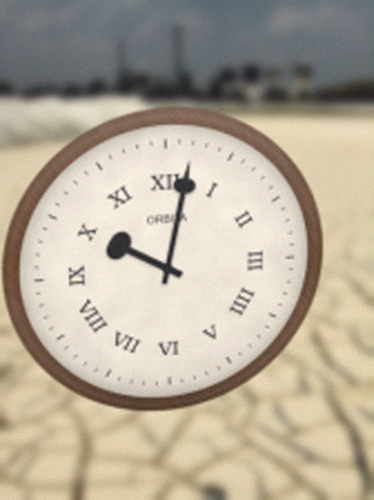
{"hour": 10, "minute": 2}
